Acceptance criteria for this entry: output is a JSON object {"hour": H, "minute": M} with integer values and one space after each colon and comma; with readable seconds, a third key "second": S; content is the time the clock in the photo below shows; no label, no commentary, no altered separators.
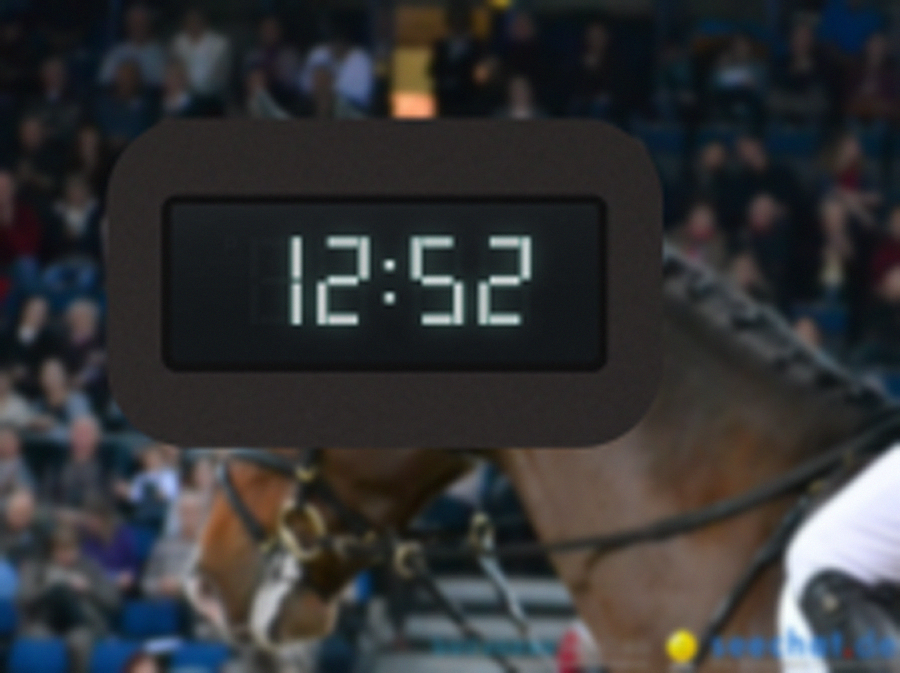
{"hour": 12, "minute": 52}
